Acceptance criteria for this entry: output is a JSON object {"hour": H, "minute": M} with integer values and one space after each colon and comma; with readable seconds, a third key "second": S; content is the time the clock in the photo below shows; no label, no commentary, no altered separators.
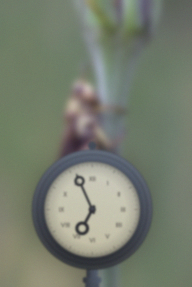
{"hour": 6, "minute": 56}
